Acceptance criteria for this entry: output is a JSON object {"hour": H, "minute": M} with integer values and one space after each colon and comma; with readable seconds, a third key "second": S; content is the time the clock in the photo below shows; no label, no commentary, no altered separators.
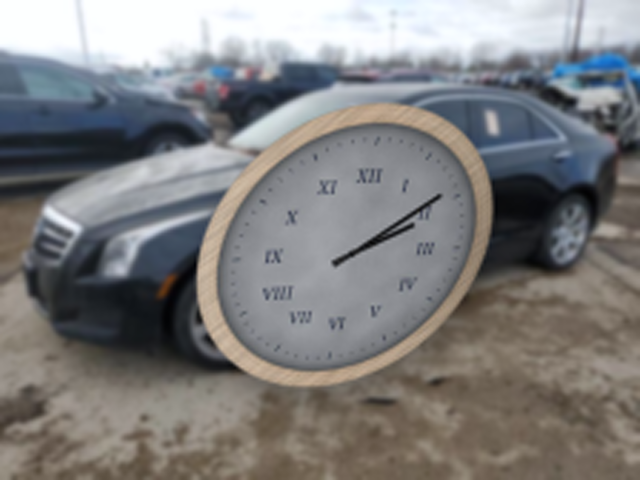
{"hour": 2, "minute": 9}
